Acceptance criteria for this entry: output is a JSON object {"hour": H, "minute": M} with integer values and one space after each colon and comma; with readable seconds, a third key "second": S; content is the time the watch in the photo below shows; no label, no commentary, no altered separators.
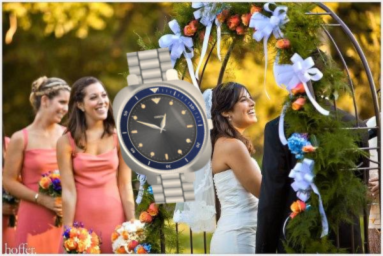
{"hour": 12, "minute": 49}
